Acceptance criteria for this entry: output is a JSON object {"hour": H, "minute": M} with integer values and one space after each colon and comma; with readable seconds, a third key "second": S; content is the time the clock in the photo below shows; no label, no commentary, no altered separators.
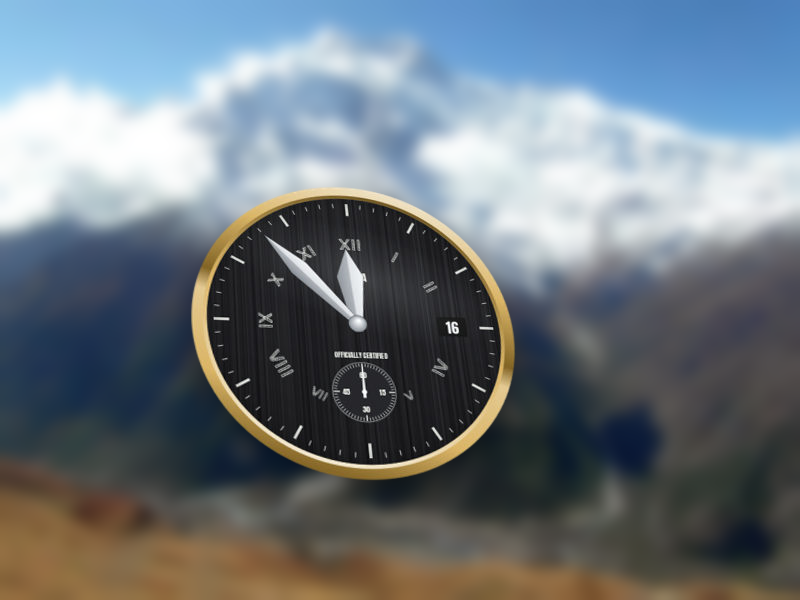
{"hour": 11, "minute": 53}
